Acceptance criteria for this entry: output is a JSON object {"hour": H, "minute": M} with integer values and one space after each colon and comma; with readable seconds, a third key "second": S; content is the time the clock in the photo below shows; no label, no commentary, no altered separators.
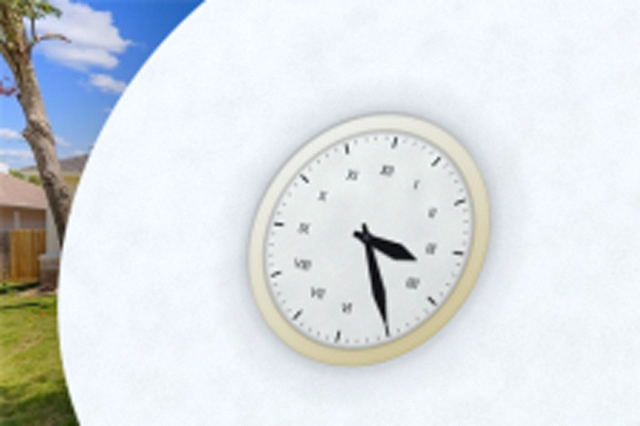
{"hour": 3, "minute": 25}
